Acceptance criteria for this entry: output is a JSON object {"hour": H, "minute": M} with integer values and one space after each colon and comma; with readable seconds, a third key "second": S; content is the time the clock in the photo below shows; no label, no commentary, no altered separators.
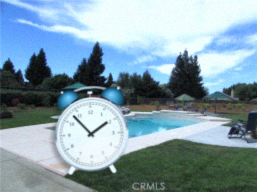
{"hour": 1, "minute": 53}
